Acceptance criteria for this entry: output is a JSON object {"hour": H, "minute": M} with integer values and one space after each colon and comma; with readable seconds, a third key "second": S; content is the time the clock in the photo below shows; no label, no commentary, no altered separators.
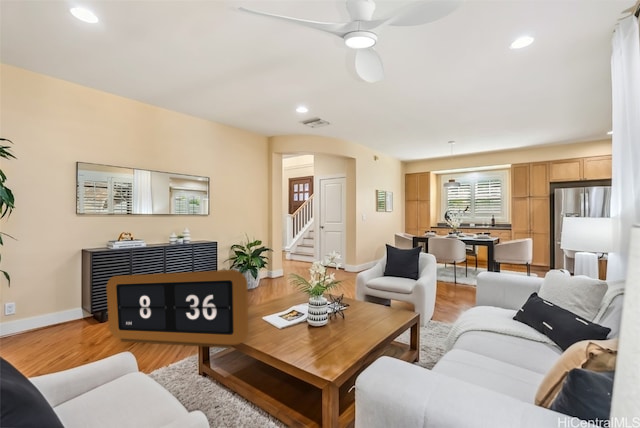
{"hour": 8, "minute": 36}
